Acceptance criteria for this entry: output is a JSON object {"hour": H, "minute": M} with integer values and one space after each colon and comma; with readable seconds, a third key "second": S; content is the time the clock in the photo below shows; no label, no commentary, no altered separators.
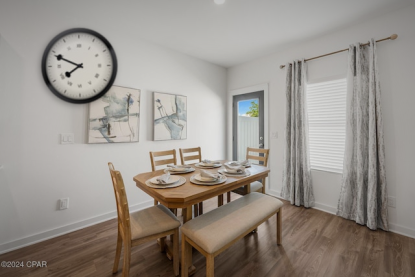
{"hour": 7, "minute": 49}
